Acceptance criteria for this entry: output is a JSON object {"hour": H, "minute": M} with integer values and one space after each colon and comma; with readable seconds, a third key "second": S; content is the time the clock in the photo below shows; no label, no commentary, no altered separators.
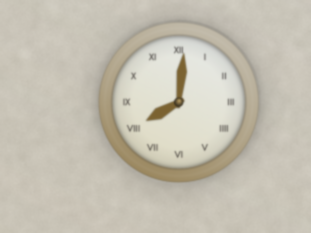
{"hour": 8, "minute": 1}
